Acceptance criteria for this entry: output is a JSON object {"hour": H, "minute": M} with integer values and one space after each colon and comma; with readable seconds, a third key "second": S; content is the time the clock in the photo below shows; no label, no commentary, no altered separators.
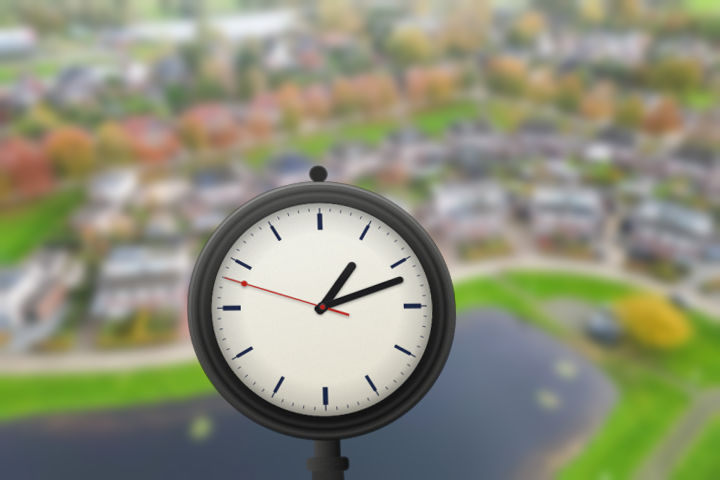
{"hour": 1, "minute": 11, "second": 48}
